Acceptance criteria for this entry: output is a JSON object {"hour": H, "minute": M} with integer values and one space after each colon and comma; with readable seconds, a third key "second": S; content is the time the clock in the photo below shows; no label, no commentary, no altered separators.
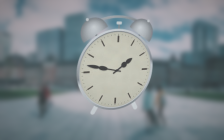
{"hour": 1, "minute": 47}
